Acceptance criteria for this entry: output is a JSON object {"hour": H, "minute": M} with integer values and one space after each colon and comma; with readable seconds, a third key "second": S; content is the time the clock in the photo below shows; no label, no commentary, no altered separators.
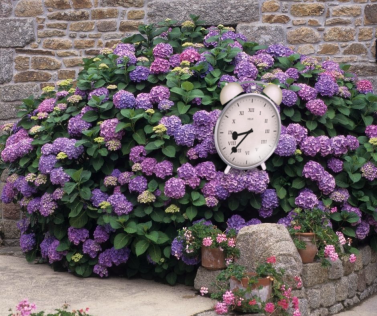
{"hour": 8, "minute": 37}
